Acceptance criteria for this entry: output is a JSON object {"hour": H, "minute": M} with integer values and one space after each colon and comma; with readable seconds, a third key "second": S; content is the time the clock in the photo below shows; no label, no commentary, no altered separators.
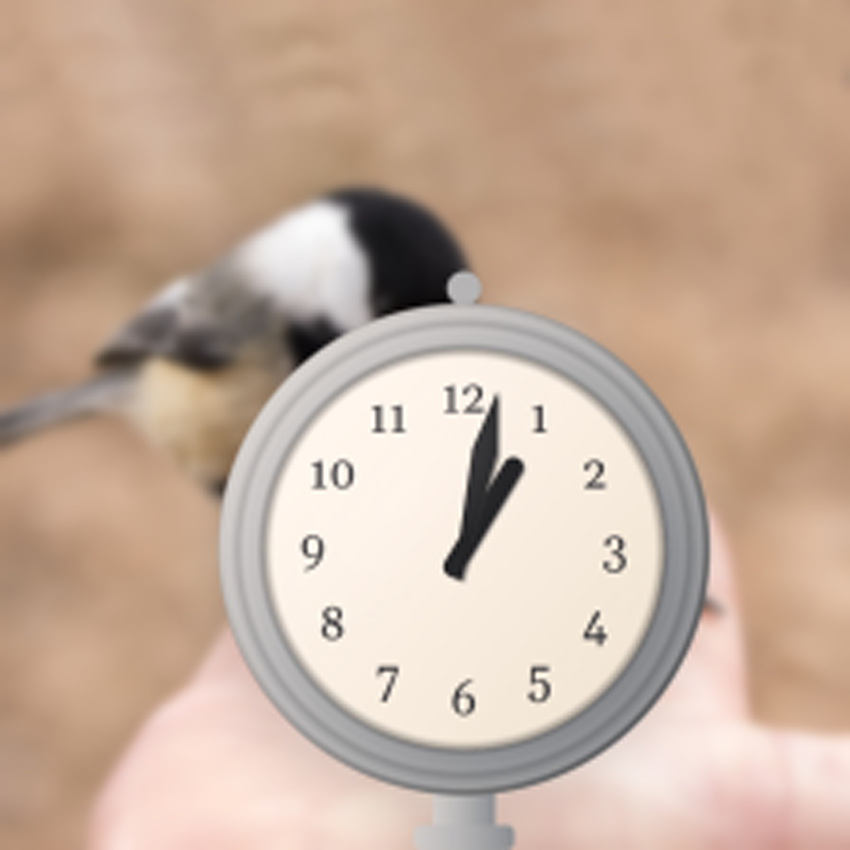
{"hour": 1, "minute": 2}
